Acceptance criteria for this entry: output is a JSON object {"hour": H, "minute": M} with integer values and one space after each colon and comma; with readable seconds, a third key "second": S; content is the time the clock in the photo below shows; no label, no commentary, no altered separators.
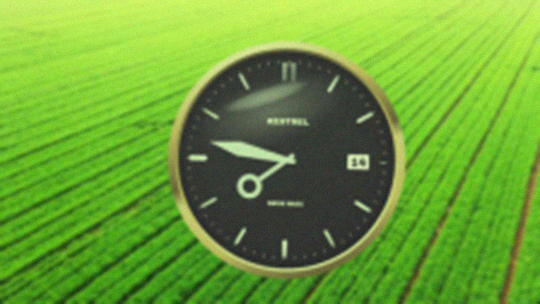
{"hour": 7, "minute": 47}
